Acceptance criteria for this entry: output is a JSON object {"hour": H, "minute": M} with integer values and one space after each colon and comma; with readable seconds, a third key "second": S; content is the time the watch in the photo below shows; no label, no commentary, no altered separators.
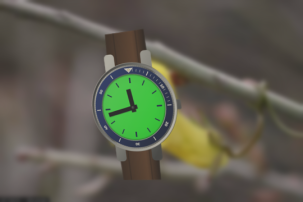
{"hour": 11, "minute": 43}
